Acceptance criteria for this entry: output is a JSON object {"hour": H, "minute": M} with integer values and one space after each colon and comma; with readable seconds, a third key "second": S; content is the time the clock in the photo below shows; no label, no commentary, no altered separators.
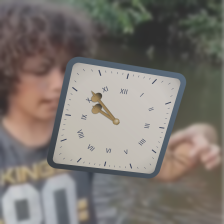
{"hour": 9, "minute": 52}
